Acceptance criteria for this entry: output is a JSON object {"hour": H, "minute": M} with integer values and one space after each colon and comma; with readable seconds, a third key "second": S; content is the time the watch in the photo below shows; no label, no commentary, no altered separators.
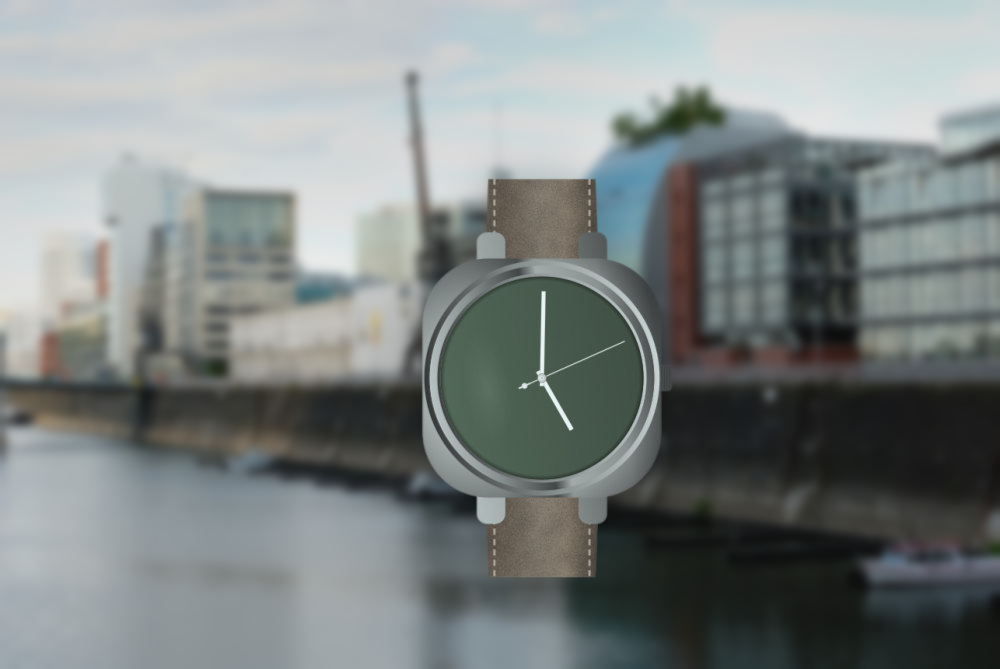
{"hour": 5, "minute": 0, "second": 11}
